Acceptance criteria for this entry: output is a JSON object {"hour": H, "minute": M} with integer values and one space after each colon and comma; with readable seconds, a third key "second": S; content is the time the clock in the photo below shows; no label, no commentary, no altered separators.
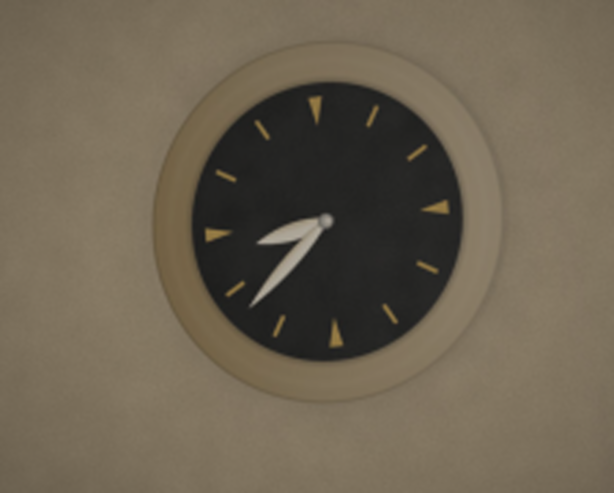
{"hour": 8, "minute": 38}
